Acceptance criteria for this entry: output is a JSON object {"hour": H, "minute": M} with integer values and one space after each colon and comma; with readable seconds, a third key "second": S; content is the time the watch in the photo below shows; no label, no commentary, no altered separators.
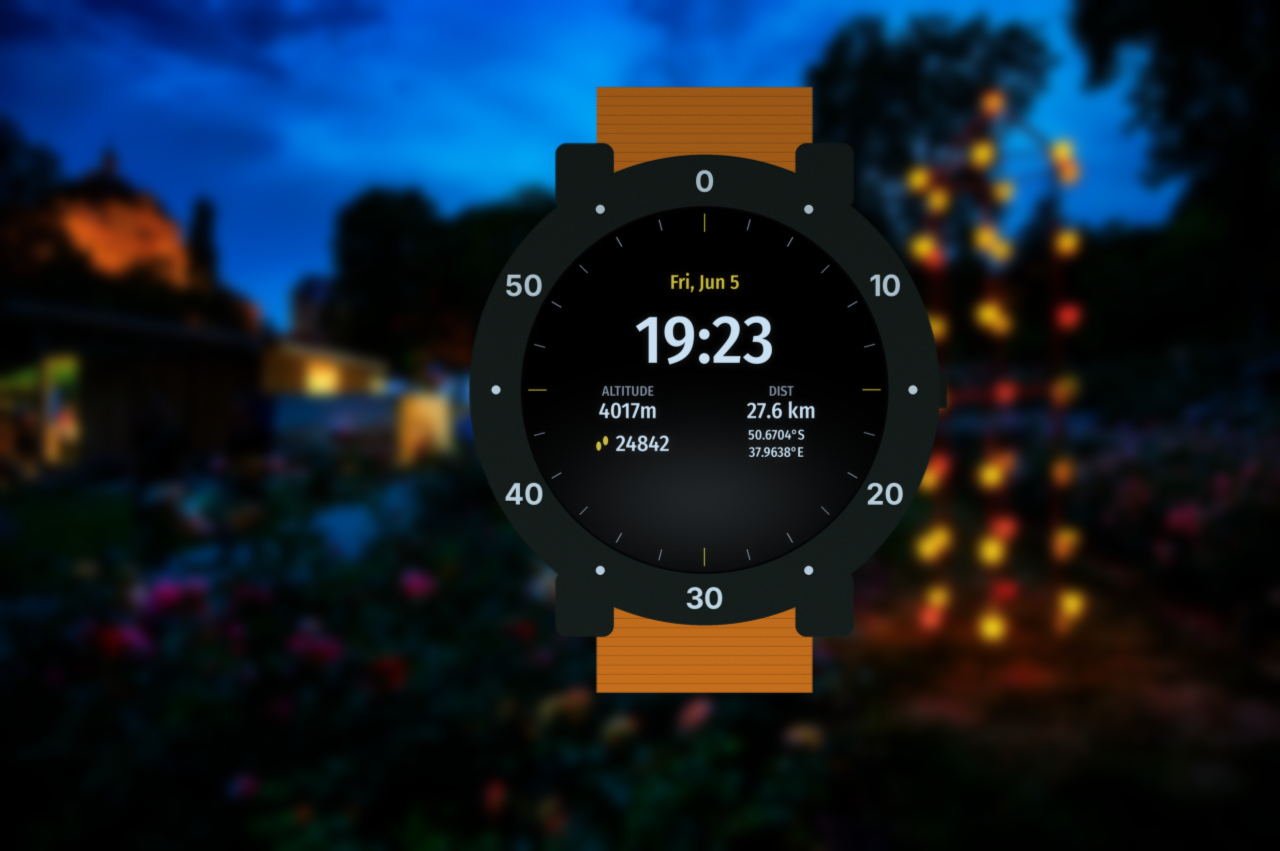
{"hour": 19, "minute": 23}
